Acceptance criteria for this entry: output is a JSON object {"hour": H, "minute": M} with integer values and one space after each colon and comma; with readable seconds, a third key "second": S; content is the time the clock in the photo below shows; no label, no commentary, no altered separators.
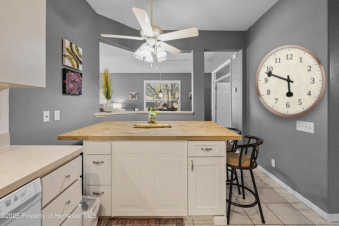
{"hour": 5, "minute": 48}
